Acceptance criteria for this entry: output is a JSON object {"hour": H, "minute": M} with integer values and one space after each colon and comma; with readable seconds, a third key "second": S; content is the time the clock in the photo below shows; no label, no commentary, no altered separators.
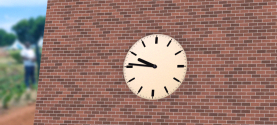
{"hour": 9, "minute": 46}
